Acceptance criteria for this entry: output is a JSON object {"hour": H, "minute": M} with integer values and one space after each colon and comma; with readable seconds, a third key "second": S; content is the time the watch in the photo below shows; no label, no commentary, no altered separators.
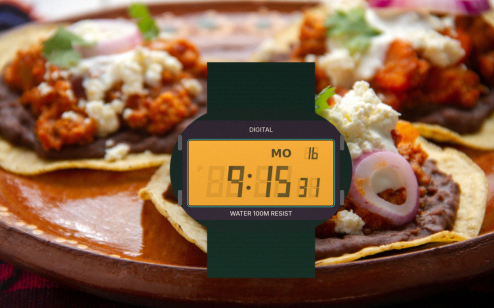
{"hour": 9, "minute": 15, "second": 31}
